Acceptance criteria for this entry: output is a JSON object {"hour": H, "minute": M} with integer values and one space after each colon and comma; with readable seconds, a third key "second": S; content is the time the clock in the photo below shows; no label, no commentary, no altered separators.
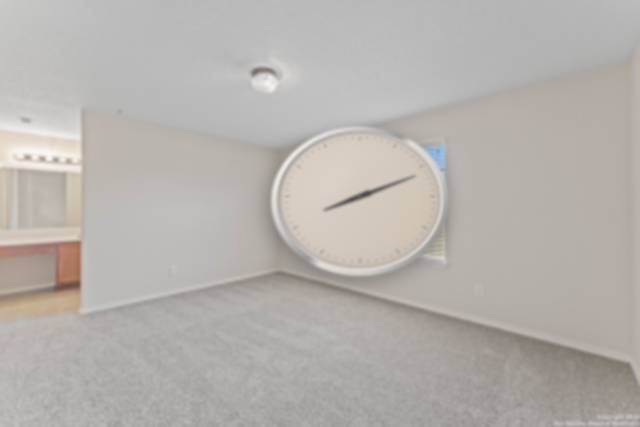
{"hour": 8, "minute": 11}
